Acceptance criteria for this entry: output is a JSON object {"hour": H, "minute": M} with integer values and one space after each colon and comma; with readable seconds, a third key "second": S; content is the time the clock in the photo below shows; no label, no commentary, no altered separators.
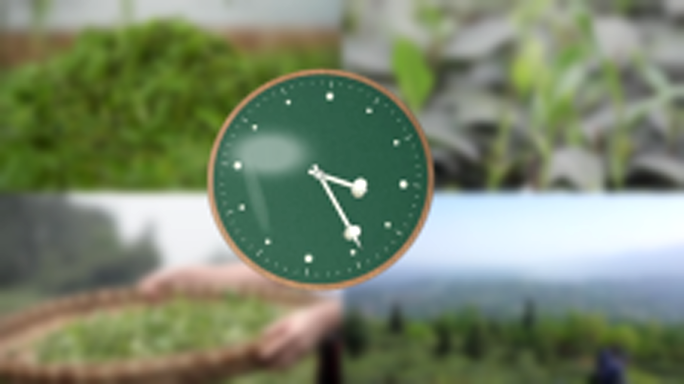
{"hour": 3, "minute": 24}
